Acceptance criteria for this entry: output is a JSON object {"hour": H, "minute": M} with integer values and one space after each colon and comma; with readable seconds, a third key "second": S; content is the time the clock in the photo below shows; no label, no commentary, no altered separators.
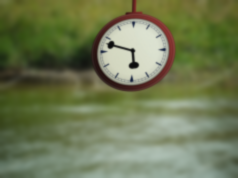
{"hour": 5, "minute": 48}
